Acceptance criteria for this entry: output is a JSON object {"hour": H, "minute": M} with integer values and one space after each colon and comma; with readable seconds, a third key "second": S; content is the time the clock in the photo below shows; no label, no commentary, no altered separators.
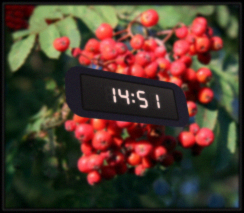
{"hour": 14, "minute": 51}
